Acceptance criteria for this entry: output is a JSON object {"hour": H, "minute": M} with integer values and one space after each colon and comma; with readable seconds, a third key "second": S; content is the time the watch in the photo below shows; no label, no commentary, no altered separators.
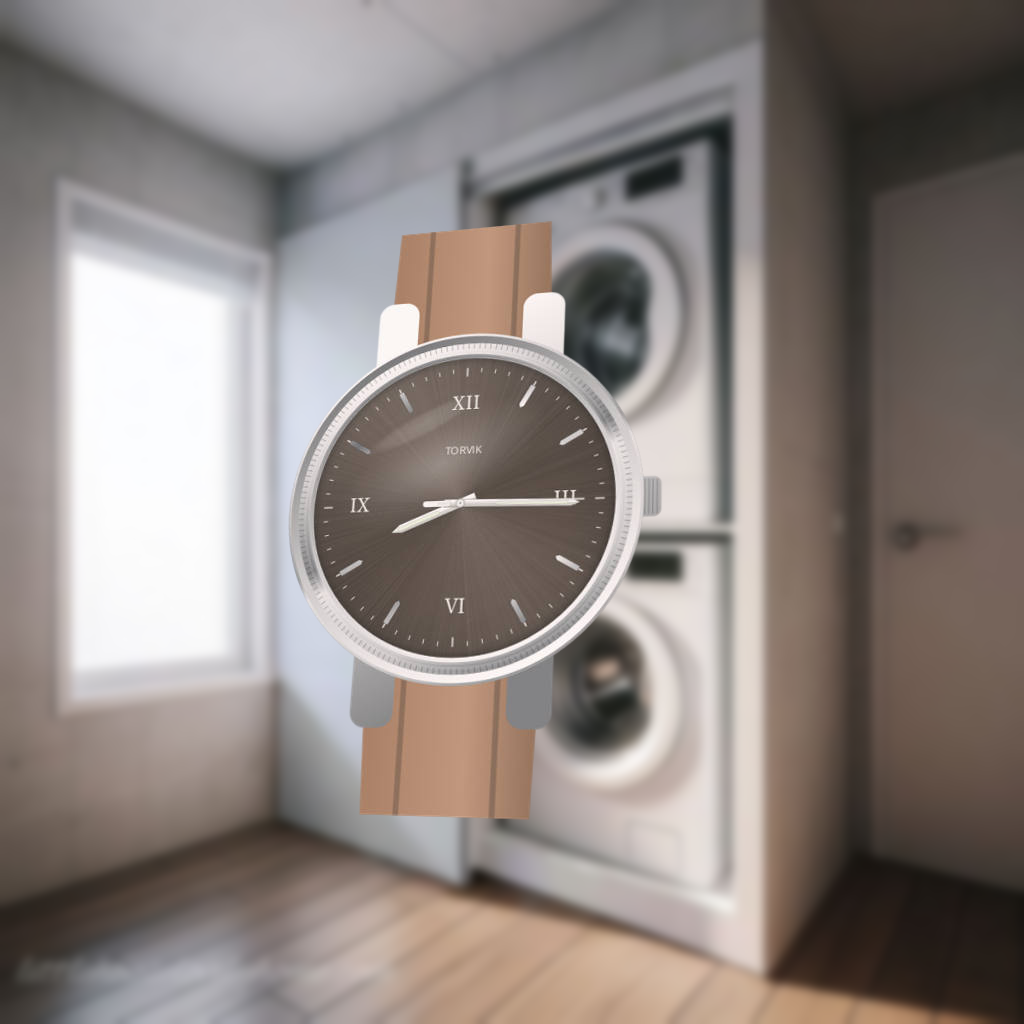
{"hour": 8, "minute": 15, "second": 15}
